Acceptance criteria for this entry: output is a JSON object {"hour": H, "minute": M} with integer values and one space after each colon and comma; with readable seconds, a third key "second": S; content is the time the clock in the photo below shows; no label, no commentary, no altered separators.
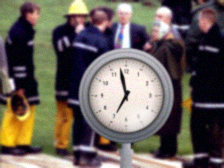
{"hour": 6, "minute": 58}
